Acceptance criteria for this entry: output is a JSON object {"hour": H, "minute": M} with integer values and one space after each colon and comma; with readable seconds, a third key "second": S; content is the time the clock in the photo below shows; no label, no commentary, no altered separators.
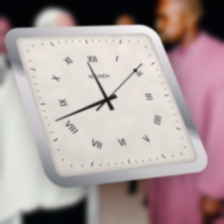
{"hour": 11, "minute": 42, "second": 9}
